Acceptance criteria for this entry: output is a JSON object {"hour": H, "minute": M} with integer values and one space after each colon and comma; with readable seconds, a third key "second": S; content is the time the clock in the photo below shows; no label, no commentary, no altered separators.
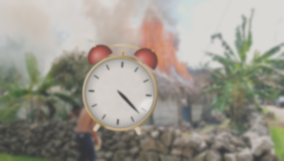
{"hour": 4, "minute": 22}
